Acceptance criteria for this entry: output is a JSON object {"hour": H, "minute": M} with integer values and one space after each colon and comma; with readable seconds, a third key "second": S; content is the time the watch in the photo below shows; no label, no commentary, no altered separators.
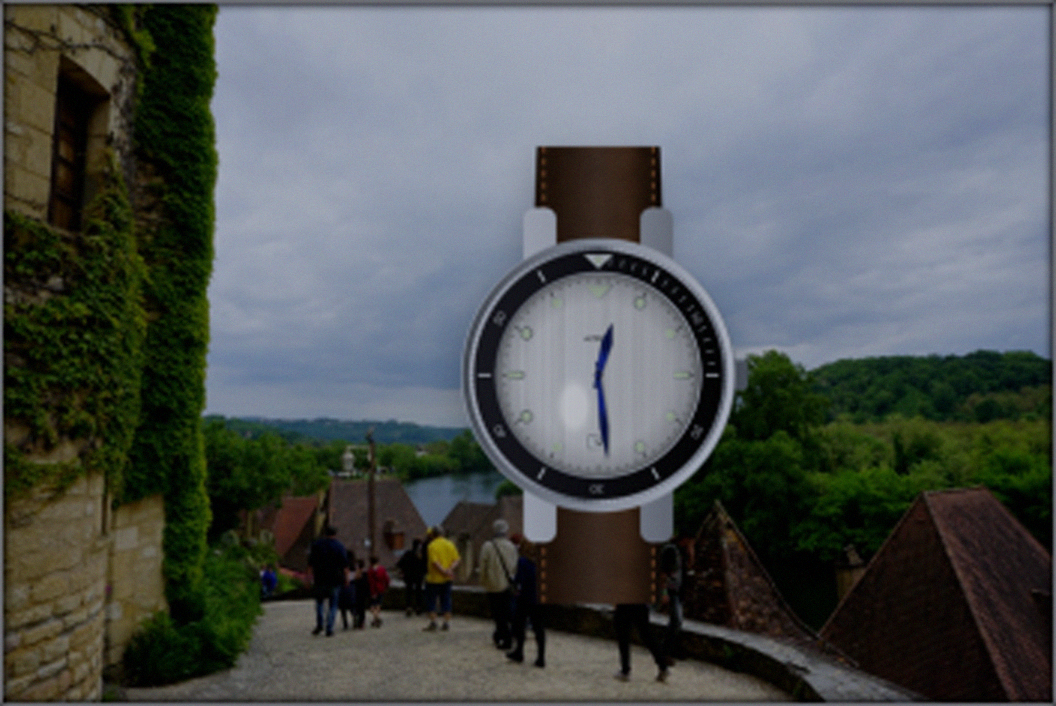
{"hour": 12, "minute": 29}
